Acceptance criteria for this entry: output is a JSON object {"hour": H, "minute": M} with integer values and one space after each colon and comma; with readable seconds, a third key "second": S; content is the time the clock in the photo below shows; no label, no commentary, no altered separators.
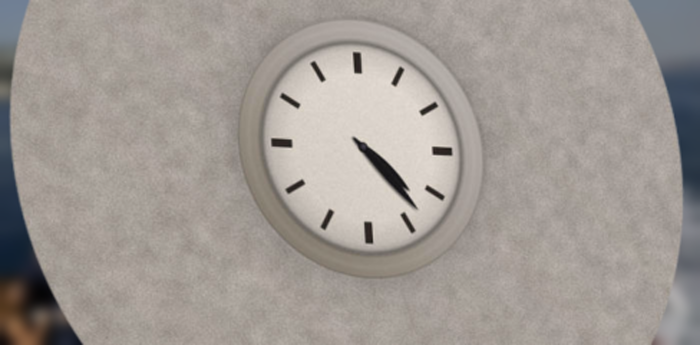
{"hour": 4, "minute": 23}
